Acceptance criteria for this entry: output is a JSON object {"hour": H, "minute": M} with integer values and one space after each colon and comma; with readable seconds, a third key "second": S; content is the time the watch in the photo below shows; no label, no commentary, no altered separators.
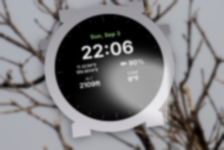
{"hour": 22, "minute": 6}
